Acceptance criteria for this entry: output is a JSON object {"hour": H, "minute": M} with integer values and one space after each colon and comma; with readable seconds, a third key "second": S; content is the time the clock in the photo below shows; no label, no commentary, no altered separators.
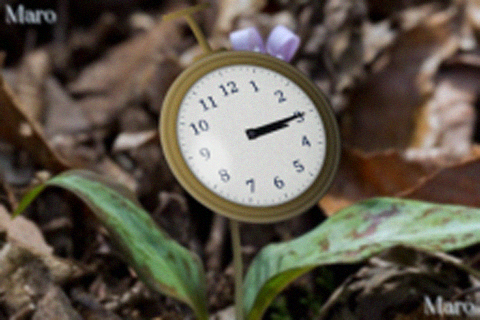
{"hour": 3, "minute": 15}
